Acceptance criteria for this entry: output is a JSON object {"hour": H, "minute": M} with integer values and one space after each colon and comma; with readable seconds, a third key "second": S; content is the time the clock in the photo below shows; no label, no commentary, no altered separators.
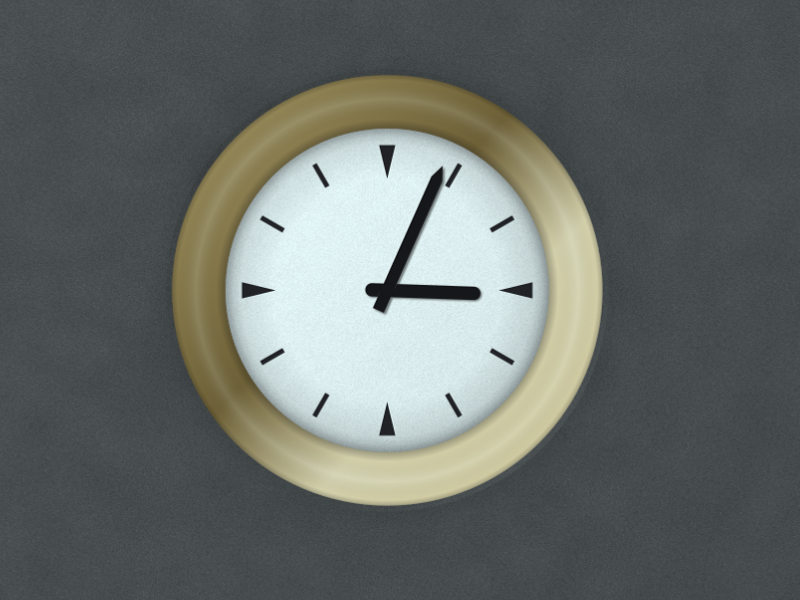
{"hour": 3, "minute": 4}
